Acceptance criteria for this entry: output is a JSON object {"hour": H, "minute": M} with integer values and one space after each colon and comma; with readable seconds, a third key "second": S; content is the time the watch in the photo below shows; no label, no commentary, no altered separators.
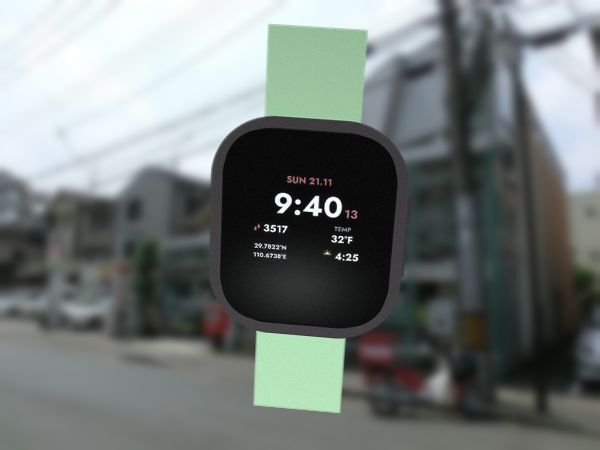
{"hour": 9, "minute": 40, "second": 13}
